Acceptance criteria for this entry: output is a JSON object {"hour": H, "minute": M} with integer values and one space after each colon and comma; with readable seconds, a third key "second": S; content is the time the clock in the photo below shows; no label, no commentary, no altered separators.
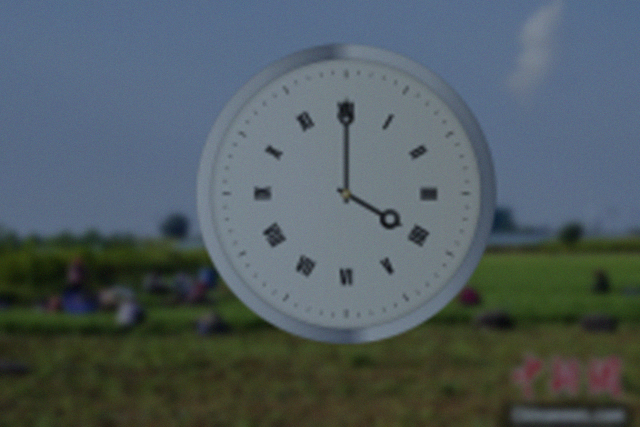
{"hour": 4, "minute": 0}
